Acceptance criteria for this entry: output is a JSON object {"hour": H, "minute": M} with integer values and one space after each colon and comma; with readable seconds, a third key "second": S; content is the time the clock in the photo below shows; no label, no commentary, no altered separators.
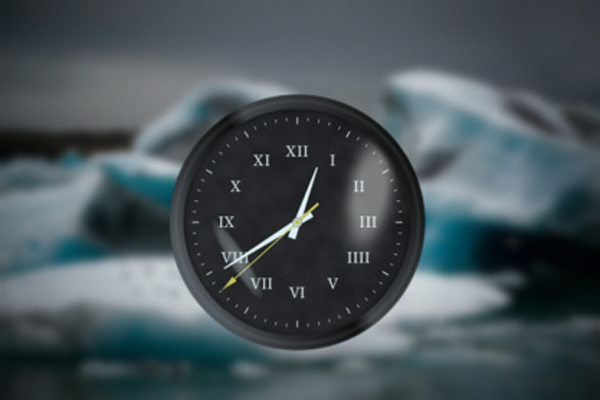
{"hour": 12, "minute": 39, "second": 38}
